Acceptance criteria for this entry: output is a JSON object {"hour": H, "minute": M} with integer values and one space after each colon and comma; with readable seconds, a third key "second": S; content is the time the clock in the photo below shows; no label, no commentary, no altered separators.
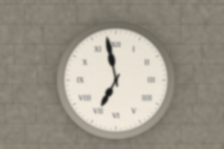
{"hour": 6, "minute": 58}
